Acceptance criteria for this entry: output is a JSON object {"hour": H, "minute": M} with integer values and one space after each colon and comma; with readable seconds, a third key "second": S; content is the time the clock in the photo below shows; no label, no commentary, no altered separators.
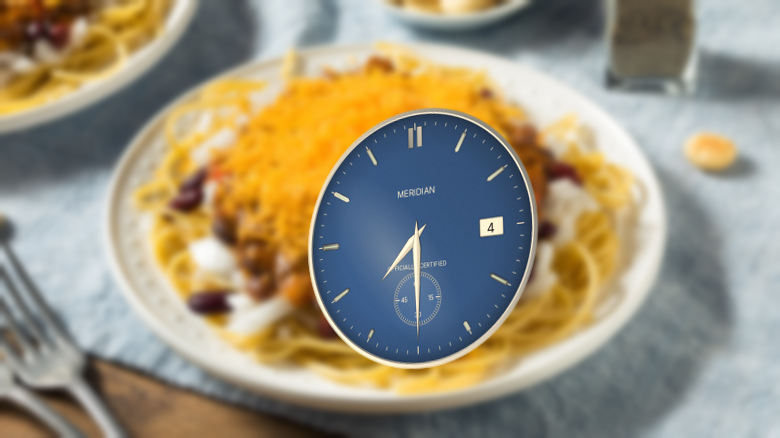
{"hour": 7, "minute": 30}
